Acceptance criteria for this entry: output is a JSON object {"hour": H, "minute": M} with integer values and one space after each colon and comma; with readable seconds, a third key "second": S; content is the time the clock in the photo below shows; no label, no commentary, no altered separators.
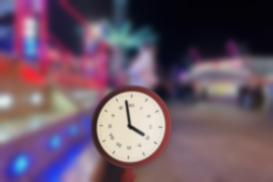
{"hour": 3, "minute": 58}
